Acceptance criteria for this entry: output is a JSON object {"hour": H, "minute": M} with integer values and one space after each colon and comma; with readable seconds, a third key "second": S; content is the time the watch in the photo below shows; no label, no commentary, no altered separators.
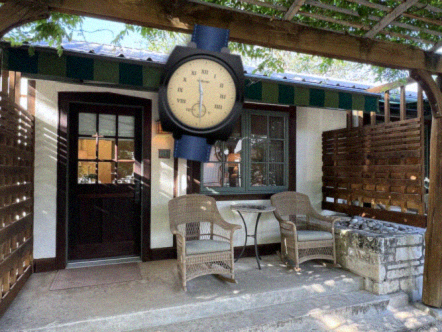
{"hour": 11, "minute": 29}
